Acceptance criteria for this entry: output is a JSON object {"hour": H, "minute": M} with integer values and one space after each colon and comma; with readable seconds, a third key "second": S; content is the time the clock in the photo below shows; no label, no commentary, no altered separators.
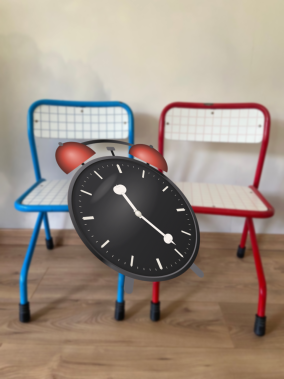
{"hour": 11, "minute": 24}
